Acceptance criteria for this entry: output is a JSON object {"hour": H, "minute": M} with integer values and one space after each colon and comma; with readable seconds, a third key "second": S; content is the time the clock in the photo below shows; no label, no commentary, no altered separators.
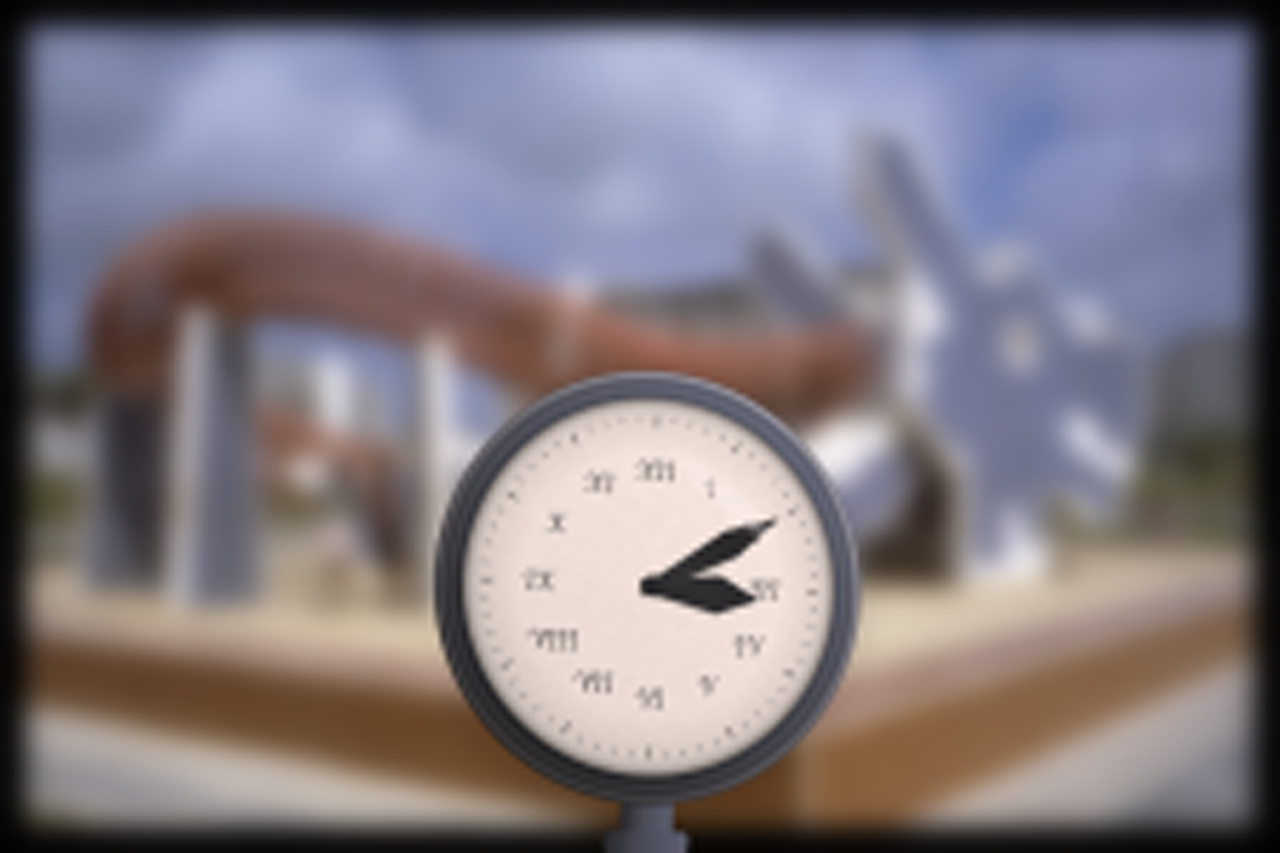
{"hour": 3, "minute": 10}
